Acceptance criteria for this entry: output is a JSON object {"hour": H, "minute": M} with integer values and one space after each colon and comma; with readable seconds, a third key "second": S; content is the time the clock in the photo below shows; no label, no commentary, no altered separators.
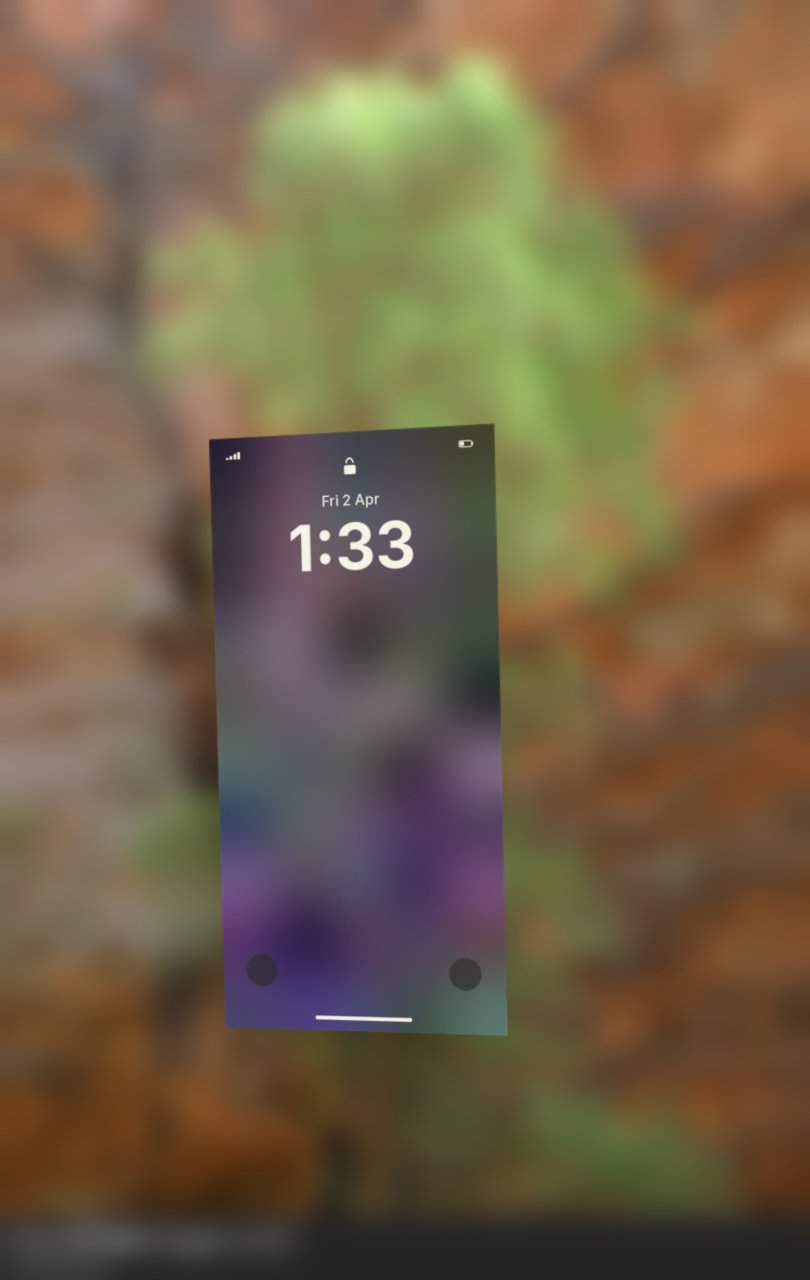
{"hour": 1, "minute": 33}
